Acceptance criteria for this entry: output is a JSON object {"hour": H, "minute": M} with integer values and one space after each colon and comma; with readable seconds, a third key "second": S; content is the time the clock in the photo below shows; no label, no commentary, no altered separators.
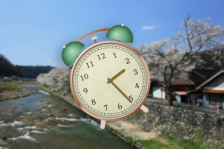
{"hour": 2, "minute": 26}
